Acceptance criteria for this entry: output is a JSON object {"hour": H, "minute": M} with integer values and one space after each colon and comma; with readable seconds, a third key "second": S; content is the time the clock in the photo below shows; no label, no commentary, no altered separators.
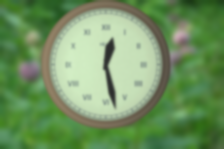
{"hour": 12, "minute": 28}
